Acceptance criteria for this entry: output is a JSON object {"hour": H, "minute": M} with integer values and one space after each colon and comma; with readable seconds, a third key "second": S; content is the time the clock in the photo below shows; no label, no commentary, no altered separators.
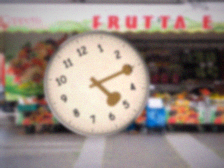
{"hour": 5, "minute": 15}
